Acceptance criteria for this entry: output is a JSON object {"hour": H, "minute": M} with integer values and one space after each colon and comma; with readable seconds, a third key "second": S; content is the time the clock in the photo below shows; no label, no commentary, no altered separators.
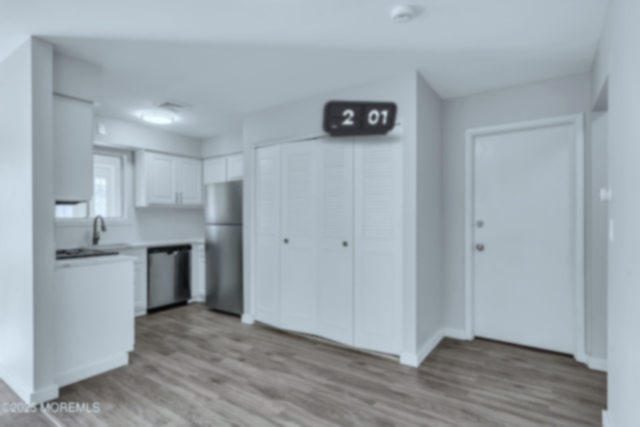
{"hour": 2, "minute": 1}
